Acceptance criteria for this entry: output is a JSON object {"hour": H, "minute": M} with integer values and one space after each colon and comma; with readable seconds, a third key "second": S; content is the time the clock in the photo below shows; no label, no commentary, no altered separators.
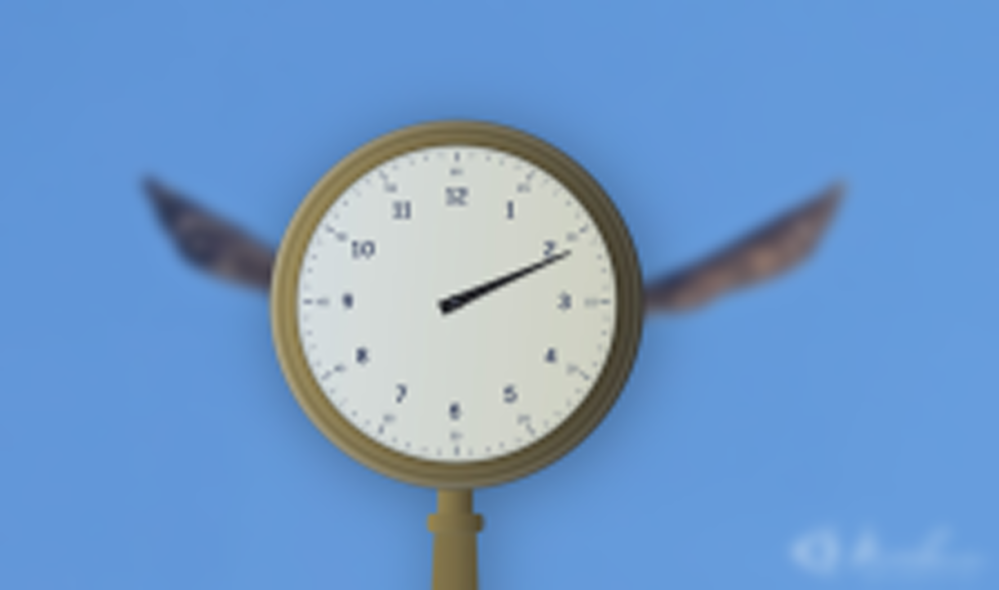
{"hour": 2, "minute": 11}
